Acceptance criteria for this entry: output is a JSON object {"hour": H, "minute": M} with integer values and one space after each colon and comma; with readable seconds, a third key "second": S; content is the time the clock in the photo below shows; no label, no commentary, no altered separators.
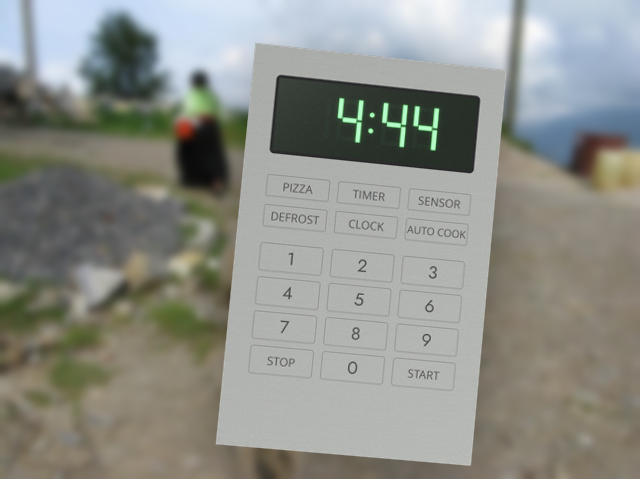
{"hour": 4, "minute": 44}
